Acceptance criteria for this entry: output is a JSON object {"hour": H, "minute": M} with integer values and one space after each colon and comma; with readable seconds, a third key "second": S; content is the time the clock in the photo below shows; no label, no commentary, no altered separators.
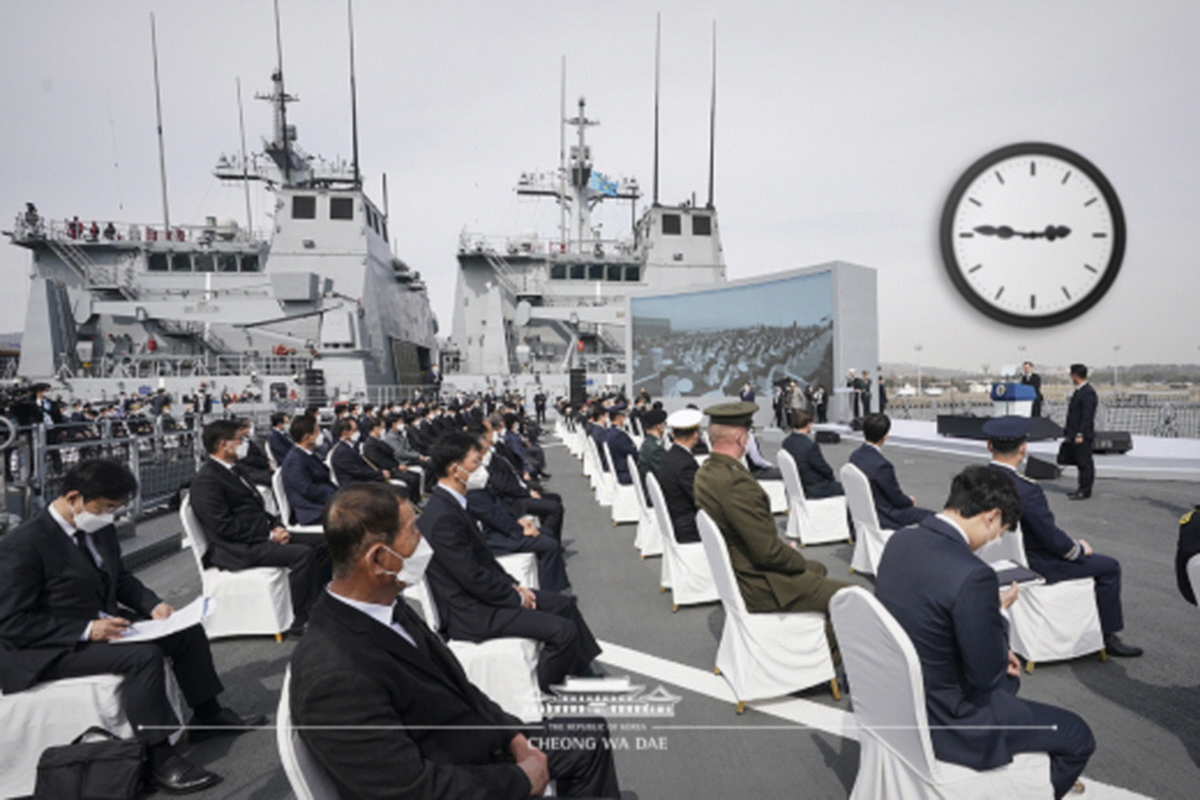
{"hour": 2, "minute": 46}
